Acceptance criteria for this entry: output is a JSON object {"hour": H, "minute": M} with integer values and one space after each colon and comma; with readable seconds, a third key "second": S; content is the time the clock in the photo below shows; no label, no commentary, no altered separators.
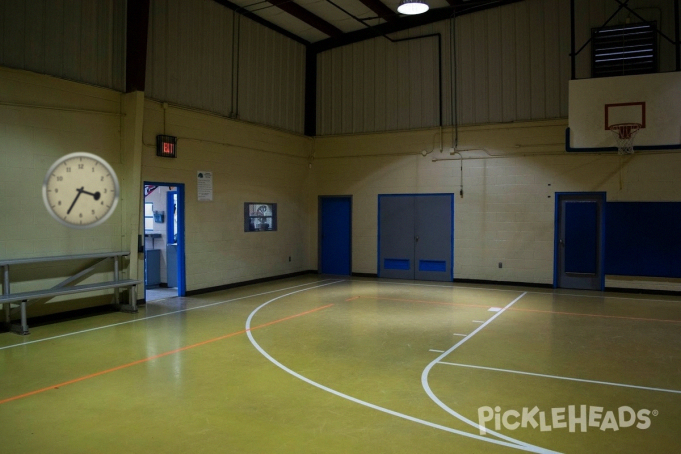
{"hour": 3, "minute": 35}
